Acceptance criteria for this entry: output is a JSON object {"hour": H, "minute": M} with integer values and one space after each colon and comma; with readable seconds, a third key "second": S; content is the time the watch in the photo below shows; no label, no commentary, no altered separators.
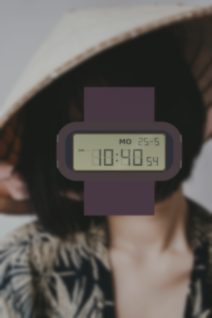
{"hour": 10, "minute": 40}
